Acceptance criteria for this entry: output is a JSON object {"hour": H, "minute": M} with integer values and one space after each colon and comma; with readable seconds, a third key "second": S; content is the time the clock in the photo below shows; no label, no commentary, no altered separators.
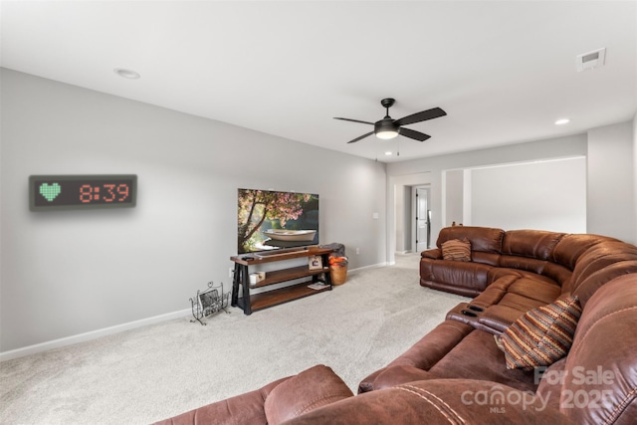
{"hour": 8, "minute": 39}
